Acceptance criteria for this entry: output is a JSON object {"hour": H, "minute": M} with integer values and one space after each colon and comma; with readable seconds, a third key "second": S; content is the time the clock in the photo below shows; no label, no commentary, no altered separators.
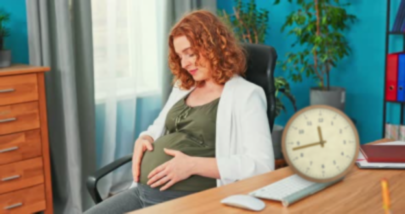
{"hour": 11, "minute": 43}
